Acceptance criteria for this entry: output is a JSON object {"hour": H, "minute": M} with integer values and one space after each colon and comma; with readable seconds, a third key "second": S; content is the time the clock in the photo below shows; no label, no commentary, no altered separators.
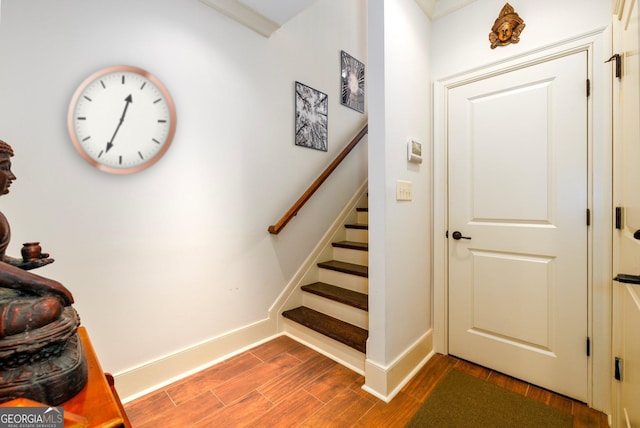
{"hour": 12, "minute": 34}
